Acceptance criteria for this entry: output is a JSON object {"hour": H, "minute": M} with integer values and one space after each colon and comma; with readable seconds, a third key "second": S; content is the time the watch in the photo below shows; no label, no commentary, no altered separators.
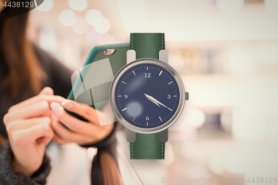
{"hour": 4, "minute": 20}
